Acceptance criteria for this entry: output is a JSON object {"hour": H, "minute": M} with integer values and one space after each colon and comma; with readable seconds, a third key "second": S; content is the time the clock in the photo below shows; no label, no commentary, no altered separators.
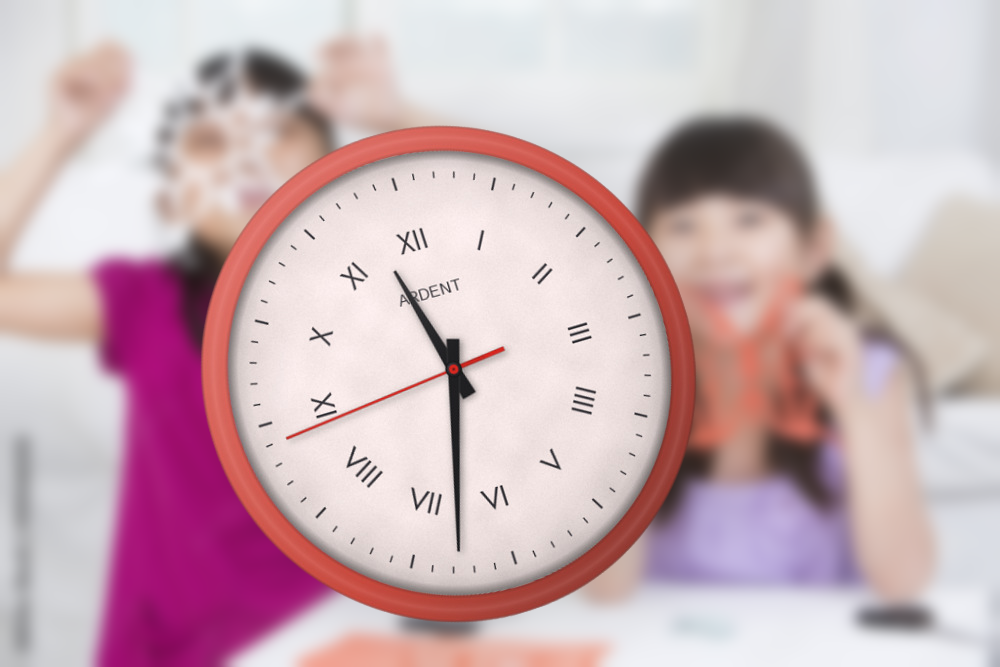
{"hour": 11, "minute": 32, "second": 44}
